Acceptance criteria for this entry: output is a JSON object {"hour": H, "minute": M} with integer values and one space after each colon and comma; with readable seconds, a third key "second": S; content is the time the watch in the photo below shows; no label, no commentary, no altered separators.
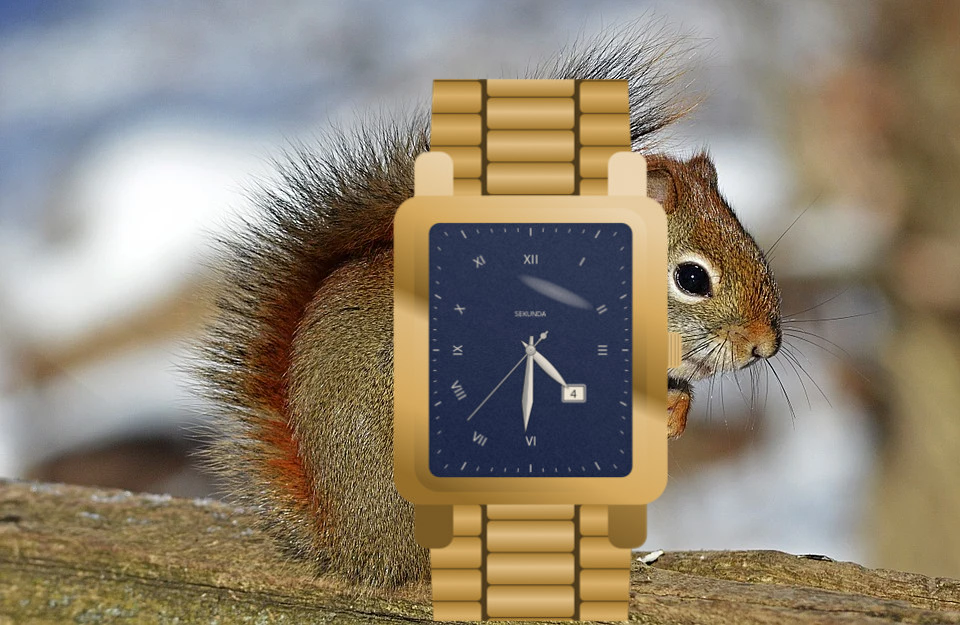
{"hour": 4, "minute": 30, "second": 37}
